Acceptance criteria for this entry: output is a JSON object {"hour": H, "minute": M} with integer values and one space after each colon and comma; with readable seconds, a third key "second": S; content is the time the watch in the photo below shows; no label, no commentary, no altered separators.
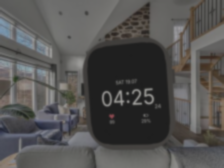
{"hour": 4, "minute": 25}
